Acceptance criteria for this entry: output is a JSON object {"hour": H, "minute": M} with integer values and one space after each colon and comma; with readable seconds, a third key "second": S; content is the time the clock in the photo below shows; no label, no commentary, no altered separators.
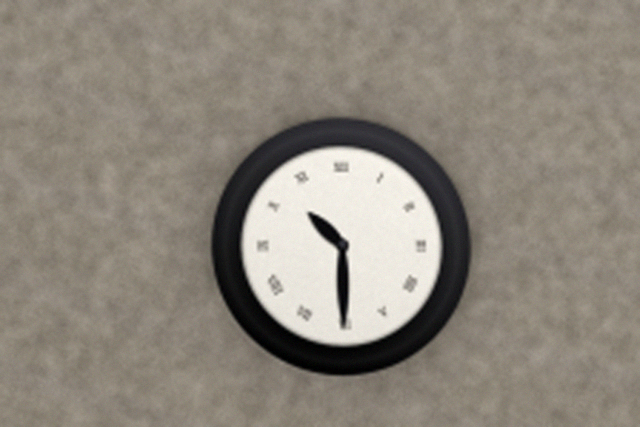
{"hour": 10, "minute": 30}
